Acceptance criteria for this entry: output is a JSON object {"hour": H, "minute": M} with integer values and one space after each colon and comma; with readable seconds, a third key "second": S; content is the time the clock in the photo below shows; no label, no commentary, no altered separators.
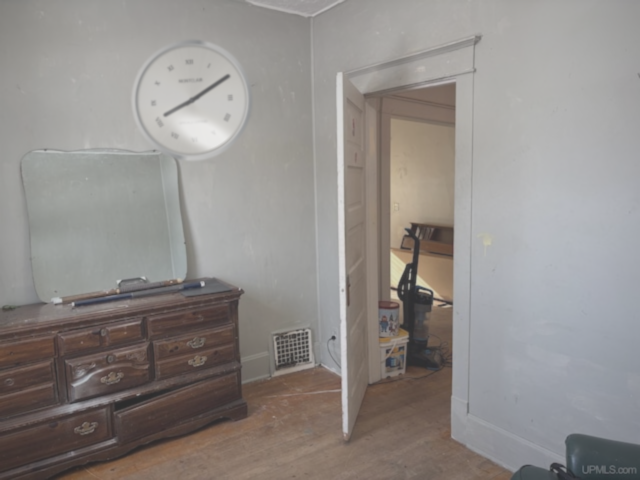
{"hour": 8, "minute": 10}
